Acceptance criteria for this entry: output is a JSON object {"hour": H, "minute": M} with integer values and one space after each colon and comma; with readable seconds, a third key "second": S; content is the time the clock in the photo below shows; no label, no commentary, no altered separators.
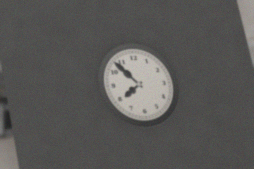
{"hour": 7, "minute": 53}
